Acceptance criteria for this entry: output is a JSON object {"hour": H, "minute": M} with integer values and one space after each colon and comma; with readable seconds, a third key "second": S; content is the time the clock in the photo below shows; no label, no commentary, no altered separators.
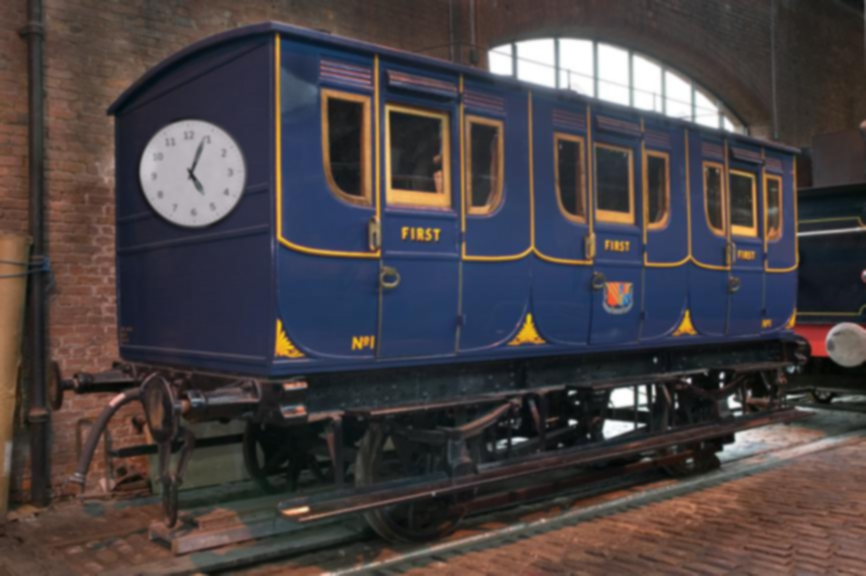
{"hour": 5, "minute": 4}
